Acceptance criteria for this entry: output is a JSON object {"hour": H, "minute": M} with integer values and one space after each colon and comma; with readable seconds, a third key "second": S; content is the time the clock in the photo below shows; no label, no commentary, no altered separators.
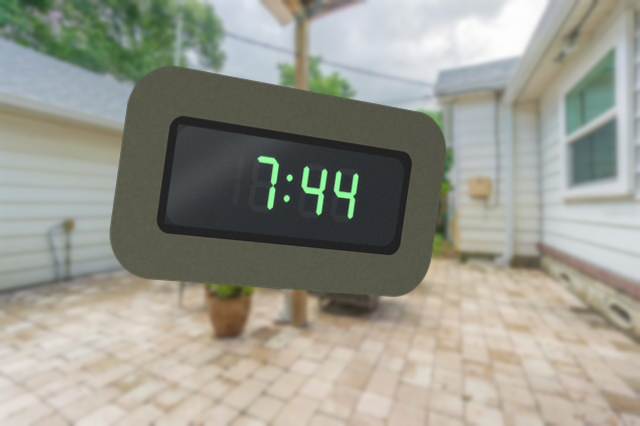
{"hour": 7, "minute": 44}
